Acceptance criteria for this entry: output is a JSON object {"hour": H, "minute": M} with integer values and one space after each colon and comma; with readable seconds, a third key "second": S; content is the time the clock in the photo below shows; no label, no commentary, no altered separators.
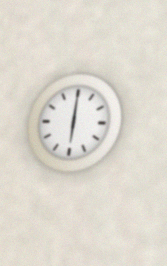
{"hour": 6, "minute": 0}
